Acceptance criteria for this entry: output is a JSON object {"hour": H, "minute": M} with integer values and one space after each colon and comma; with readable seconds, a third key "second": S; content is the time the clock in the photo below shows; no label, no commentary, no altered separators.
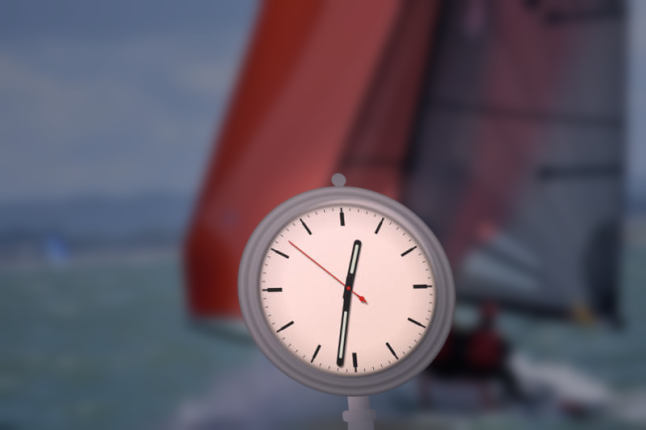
{"hour": 12, "minute": 31, "second": 52}
